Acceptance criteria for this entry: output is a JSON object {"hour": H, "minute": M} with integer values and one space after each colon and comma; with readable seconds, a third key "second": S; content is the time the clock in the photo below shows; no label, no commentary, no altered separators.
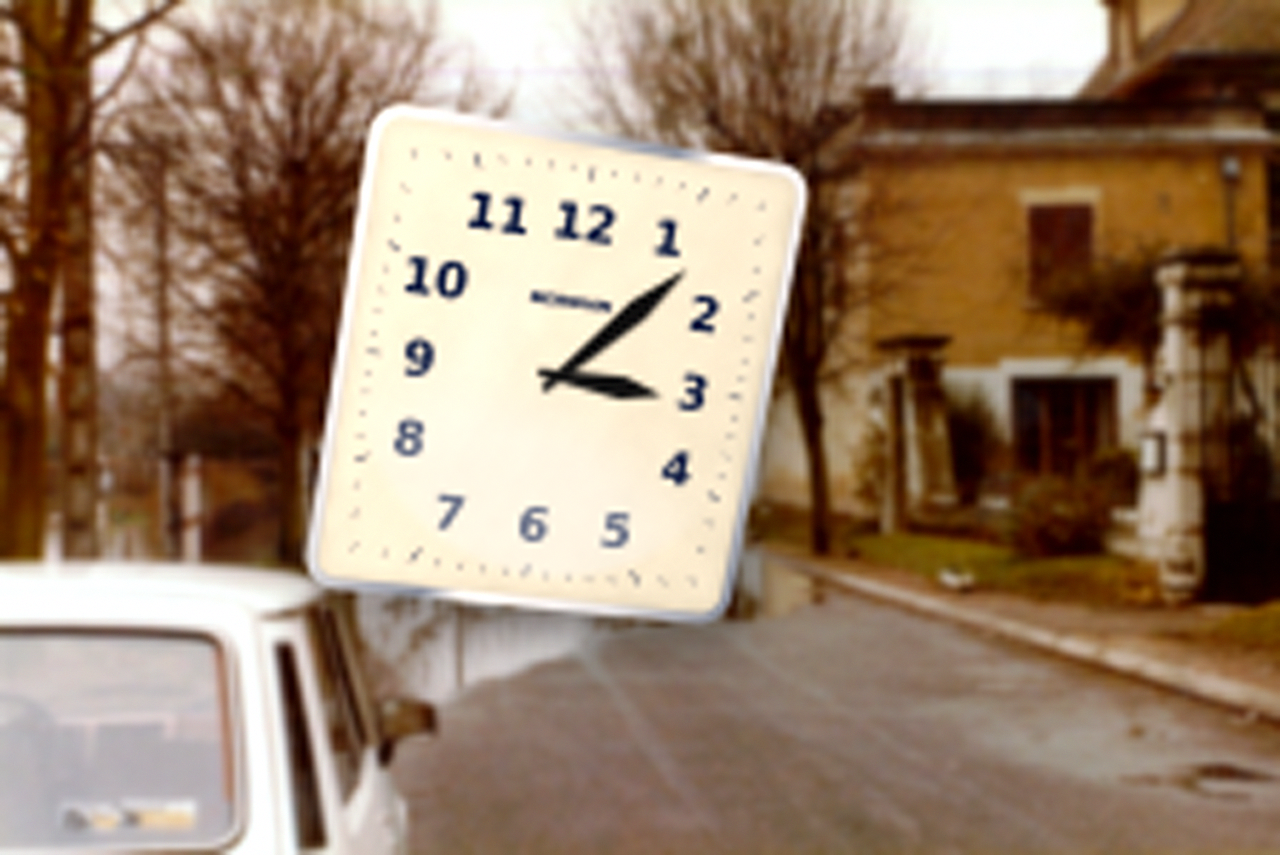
{"hour": 3, "minute": 7}
